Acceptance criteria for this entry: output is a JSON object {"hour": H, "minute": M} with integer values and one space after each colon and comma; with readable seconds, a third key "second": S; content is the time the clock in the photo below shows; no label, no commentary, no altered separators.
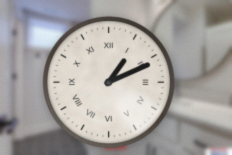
{"hour": 1, "minute": 11}
